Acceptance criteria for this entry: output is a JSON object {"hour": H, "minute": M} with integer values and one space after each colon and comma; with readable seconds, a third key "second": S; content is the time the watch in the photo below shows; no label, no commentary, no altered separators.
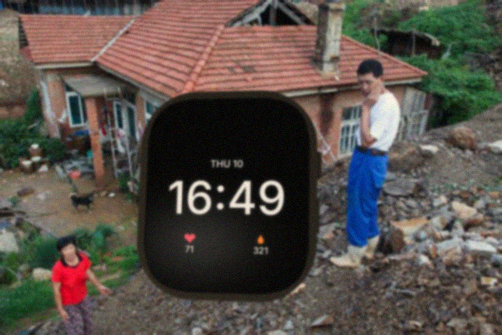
{"hour": 16, "minute": 49}
